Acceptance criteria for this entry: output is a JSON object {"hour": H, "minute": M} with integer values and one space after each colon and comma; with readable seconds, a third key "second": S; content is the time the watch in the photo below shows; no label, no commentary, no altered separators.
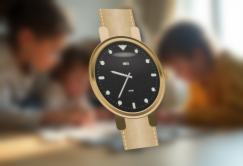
{"hour": 9, "minute": 36}
